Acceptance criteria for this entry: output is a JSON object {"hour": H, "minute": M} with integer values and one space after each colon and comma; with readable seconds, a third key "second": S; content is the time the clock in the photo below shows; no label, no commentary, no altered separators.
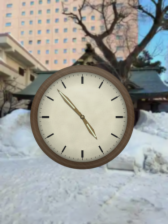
{"hour": 4, "minute": 53}
